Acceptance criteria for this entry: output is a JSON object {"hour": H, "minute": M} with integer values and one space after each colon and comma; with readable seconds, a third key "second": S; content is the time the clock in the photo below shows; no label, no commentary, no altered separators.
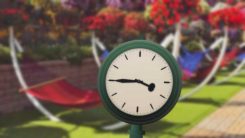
{"hour": 3, "minute": 45}
